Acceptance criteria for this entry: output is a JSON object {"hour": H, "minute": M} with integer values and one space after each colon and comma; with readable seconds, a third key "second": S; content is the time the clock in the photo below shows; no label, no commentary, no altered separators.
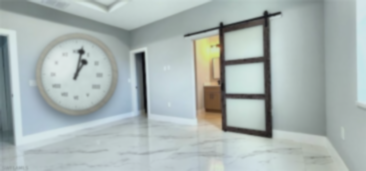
{"hour": 1, "minute": 2}
